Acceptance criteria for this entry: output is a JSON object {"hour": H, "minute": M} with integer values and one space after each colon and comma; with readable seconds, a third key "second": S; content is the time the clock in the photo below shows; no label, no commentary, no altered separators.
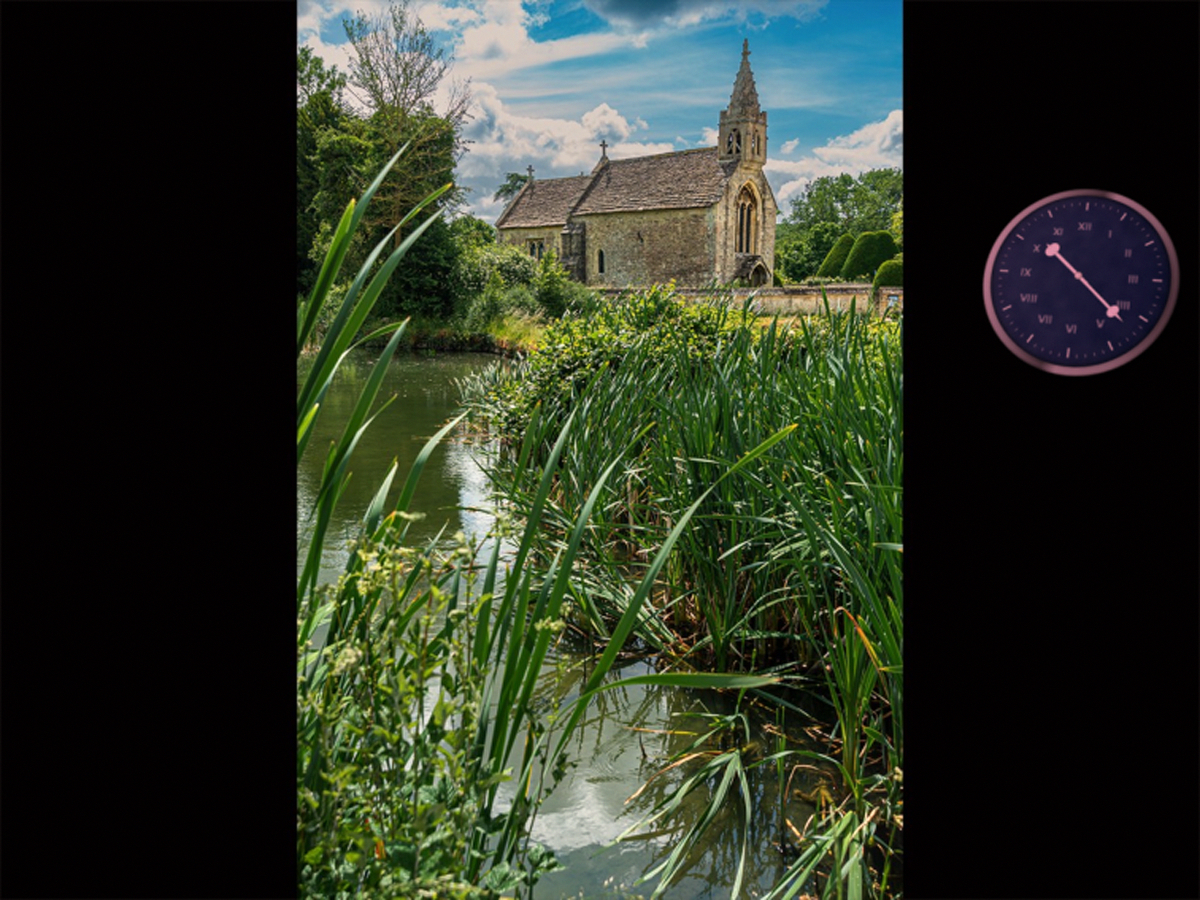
{"hour": 10, "minute": 22}
